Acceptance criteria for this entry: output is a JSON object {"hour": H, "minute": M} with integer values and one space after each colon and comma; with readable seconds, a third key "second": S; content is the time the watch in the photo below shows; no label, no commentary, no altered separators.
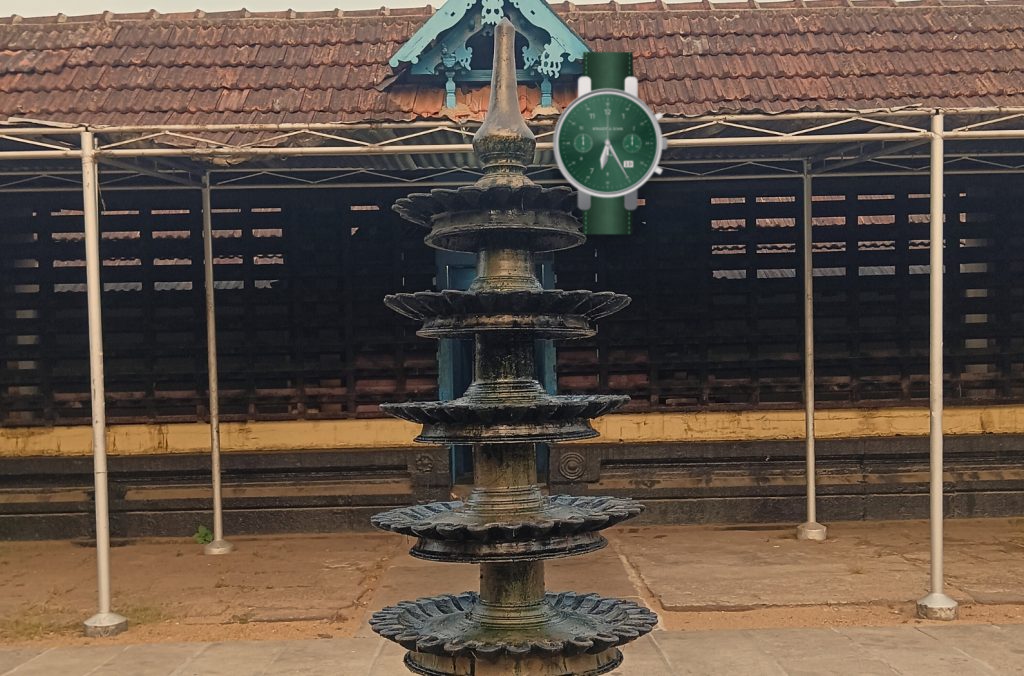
{"hour": 6, "minute": 25}
